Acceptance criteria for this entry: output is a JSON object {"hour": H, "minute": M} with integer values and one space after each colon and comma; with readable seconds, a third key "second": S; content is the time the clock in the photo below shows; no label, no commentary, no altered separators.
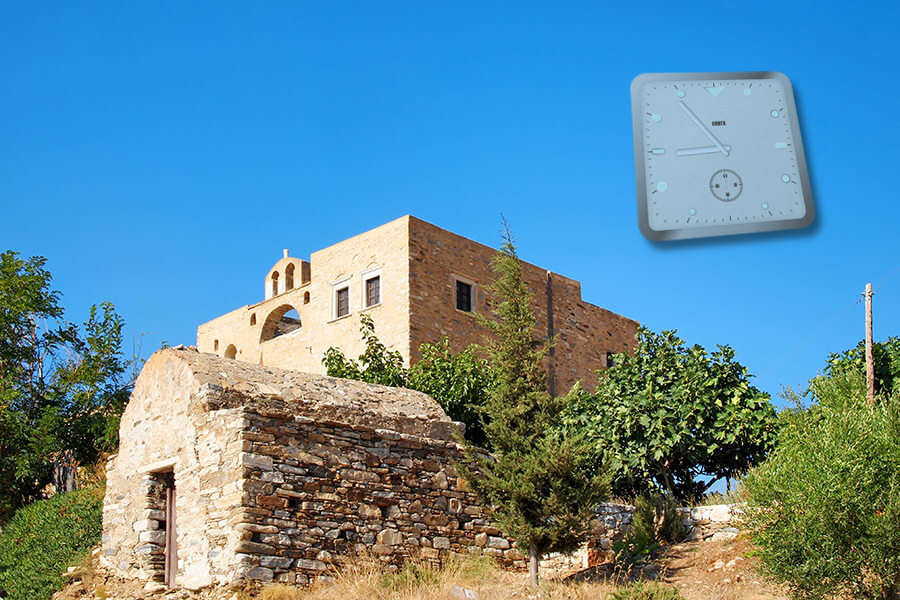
{"hour": 8, "minute": 54}
